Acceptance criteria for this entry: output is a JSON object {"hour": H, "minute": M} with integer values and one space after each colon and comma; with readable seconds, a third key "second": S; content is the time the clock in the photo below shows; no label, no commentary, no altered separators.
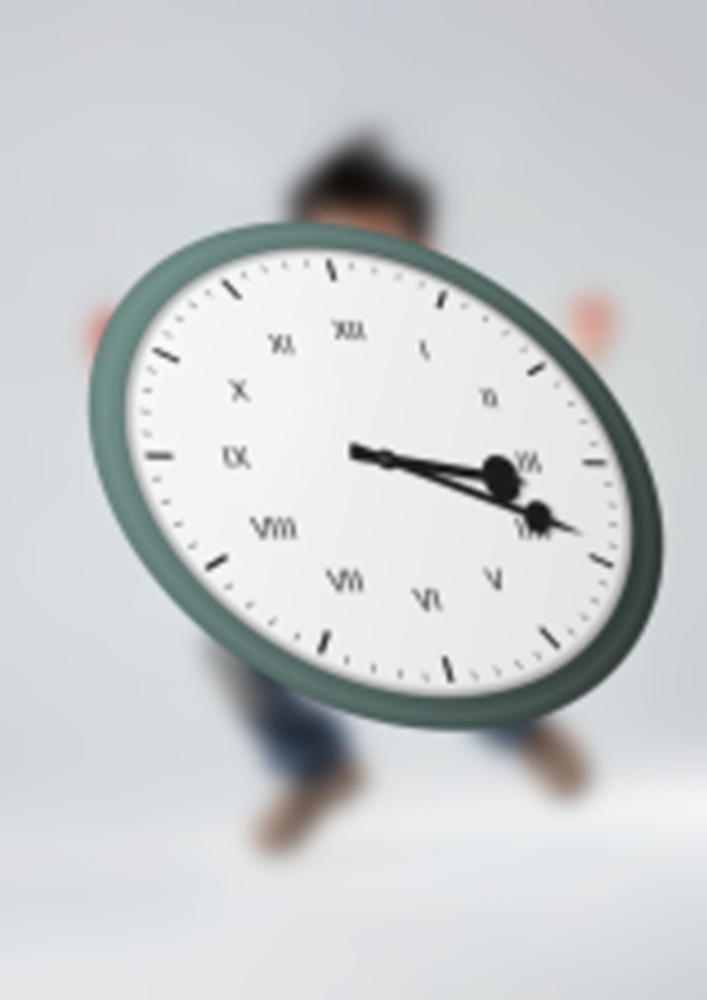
{"hour": 3, "minute": 19}
